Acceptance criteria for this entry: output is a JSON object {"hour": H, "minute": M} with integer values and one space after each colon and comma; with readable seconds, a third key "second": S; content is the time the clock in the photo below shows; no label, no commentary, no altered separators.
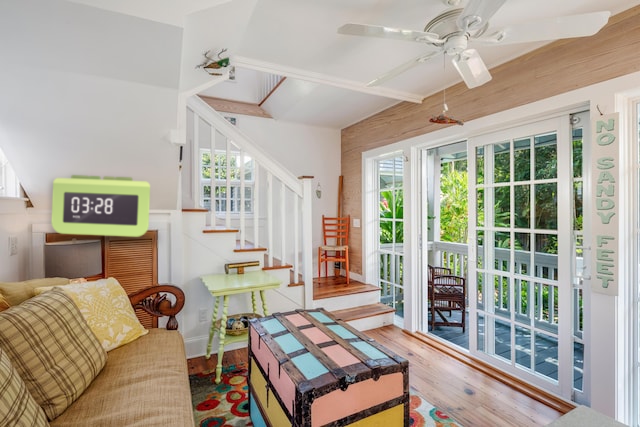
{"hour": 3, "minute": 28}
